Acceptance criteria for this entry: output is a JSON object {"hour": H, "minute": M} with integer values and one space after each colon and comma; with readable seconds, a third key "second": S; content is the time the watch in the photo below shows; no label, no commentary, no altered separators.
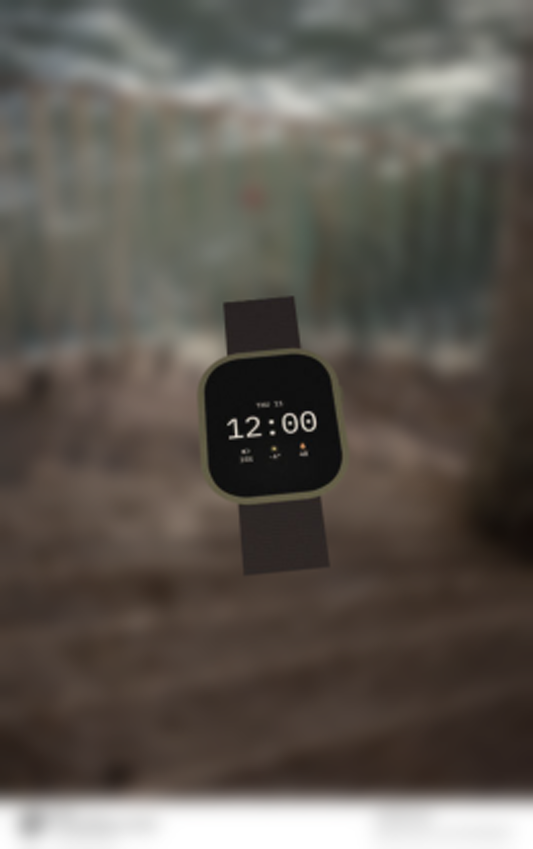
{"hour": 12, "minute": 0}
